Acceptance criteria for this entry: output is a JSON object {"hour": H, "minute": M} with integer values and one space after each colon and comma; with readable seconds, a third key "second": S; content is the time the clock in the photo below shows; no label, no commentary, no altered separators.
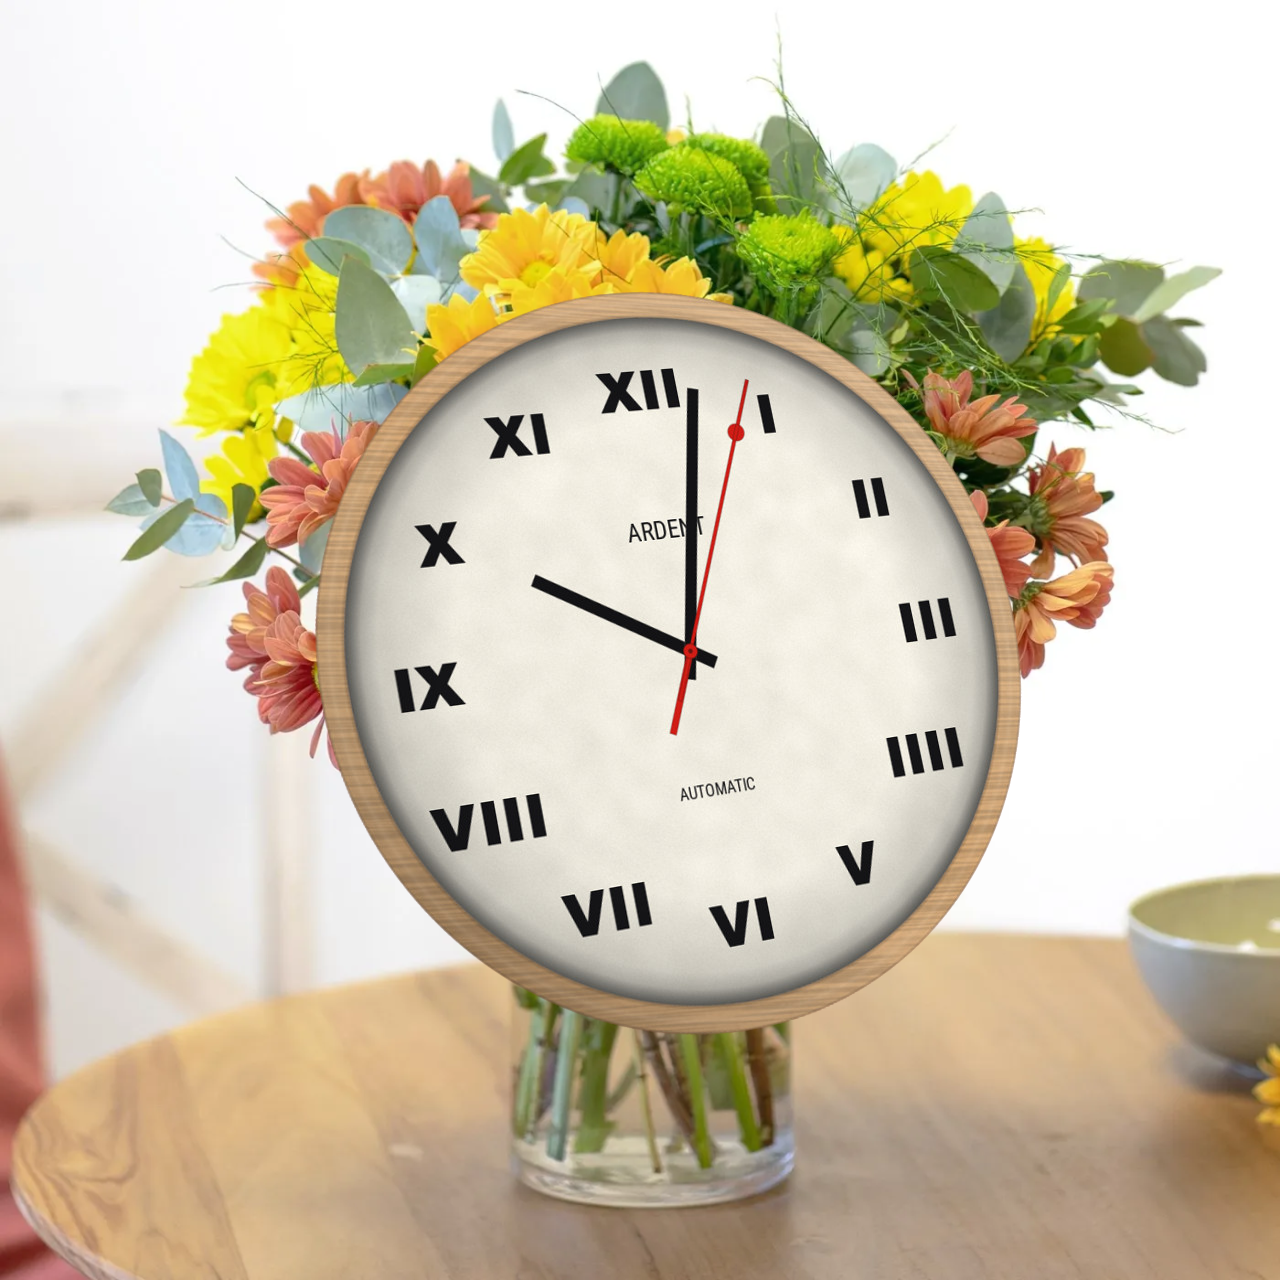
{"hour": 10, "minute": 2, "second": 4}
